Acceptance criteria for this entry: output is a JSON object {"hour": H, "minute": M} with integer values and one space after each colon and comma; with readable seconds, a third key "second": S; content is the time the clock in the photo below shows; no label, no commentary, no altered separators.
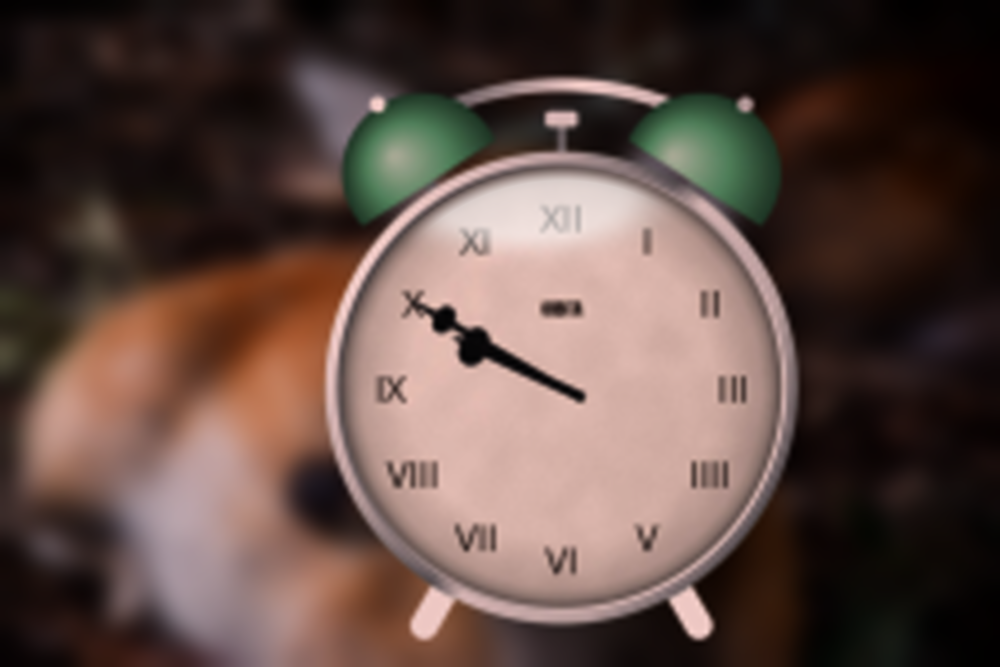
{"hour": 9, "minute": 50}
